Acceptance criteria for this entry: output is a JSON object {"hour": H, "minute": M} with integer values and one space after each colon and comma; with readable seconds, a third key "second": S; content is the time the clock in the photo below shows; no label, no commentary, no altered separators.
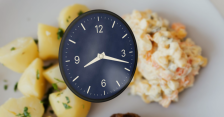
{"hour": 8, "minute": 18}
